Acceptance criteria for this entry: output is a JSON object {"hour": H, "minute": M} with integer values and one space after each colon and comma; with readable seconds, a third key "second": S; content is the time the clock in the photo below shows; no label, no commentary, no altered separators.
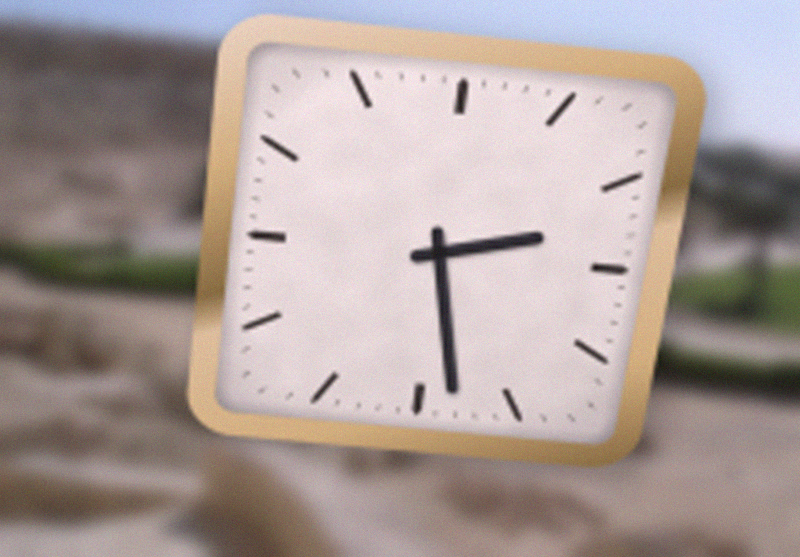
{"hour": 2, "minute": 28}
